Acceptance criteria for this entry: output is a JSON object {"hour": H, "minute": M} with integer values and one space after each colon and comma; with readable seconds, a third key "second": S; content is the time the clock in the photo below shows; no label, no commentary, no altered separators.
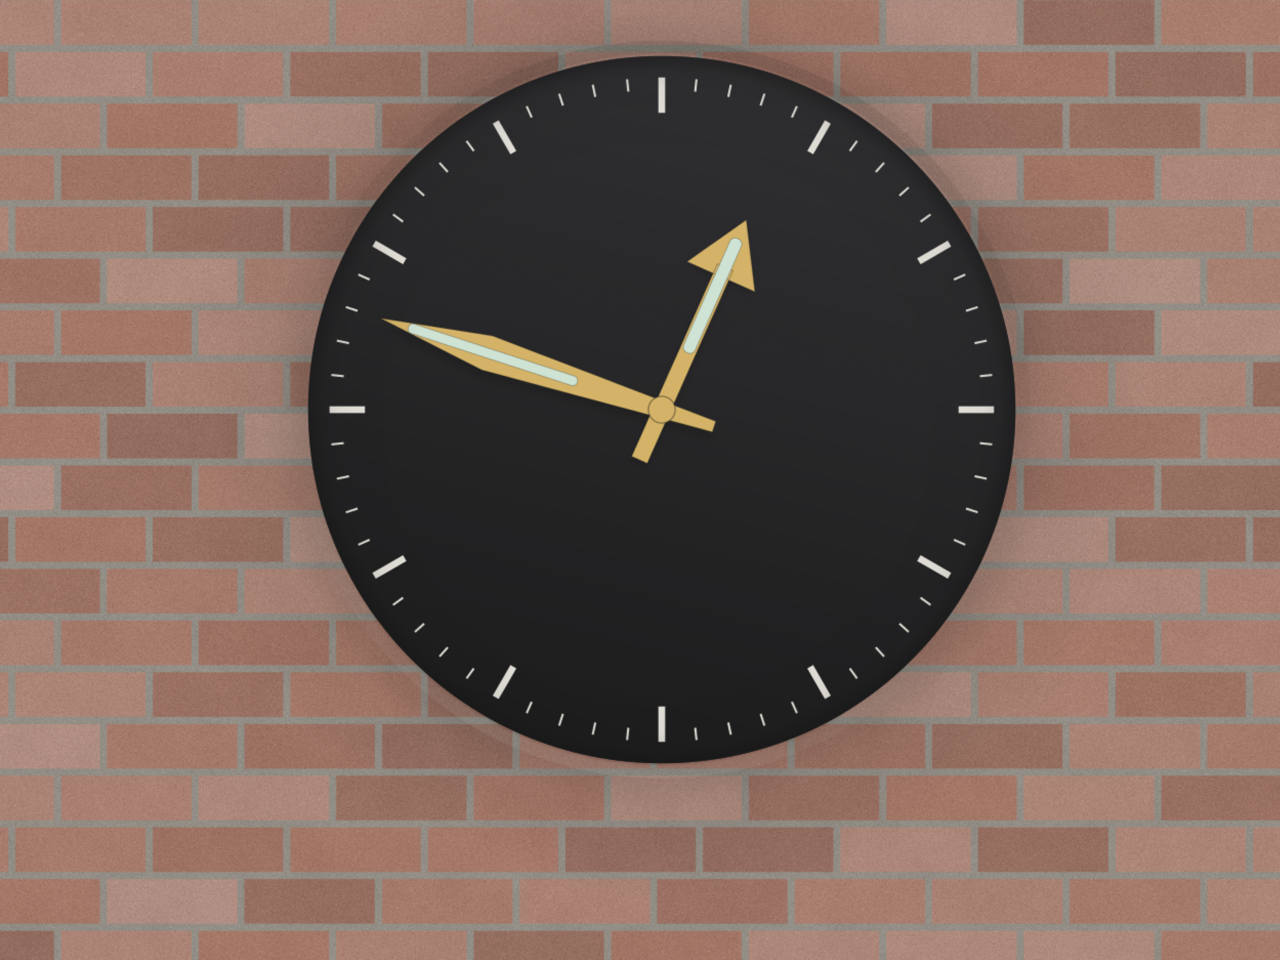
{"hour": 12, "minute": 48}
